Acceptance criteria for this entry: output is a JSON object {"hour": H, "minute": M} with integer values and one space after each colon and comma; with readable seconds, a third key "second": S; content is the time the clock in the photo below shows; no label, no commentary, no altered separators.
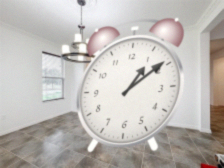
{"hour": 1, "minute": 9}
